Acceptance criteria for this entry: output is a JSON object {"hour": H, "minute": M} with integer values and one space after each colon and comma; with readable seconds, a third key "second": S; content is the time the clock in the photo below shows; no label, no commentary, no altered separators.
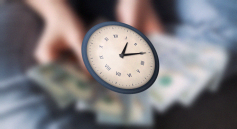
{"hour": 1, "minute": 15}
